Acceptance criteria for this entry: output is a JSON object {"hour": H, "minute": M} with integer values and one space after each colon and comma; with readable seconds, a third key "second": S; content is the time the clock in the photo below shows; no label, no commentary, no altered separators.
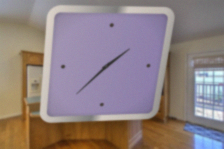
{"hour": 1, "minute": 37}
